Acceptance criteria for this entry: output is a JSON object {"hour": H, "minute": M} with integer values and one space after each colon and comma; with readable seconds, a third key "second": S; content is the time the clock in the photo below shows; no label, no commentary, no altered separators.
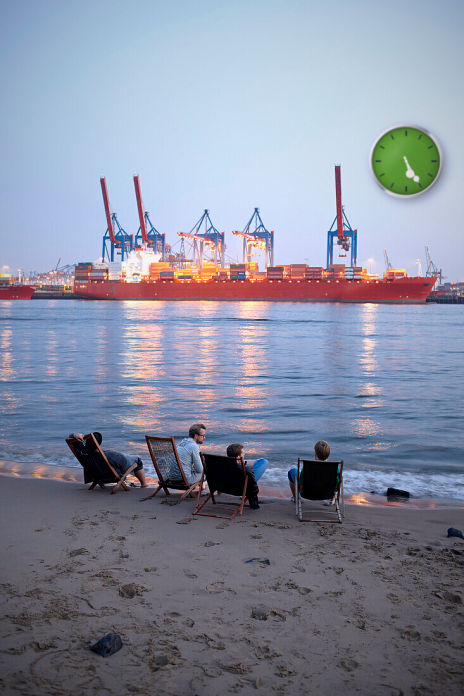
{"hour": 5, "minute": 25}
